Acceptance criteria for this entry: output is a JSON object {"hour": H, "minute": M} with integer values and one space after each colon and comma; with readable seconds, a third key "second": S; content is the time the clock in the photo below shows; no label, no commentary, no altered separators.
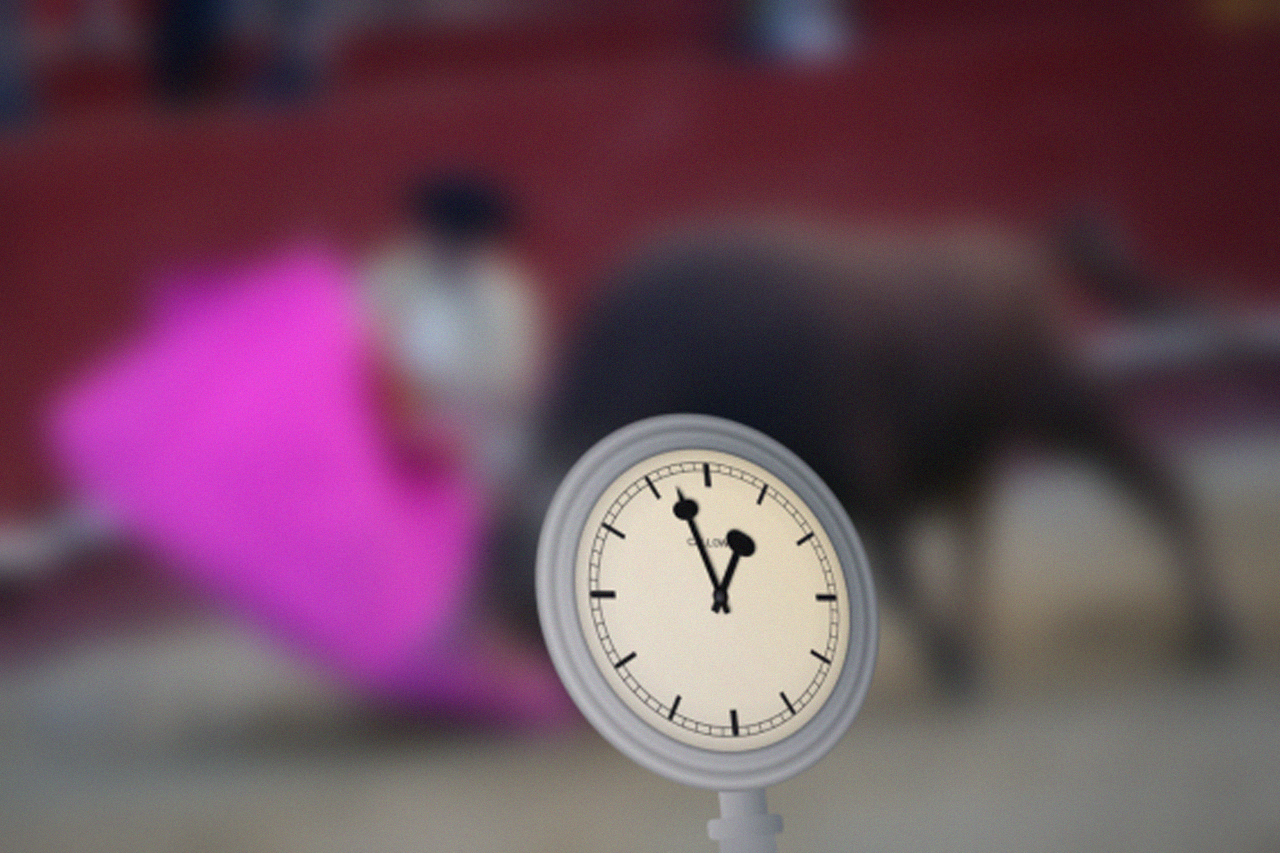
{"hour": 12, "minute": 57}
